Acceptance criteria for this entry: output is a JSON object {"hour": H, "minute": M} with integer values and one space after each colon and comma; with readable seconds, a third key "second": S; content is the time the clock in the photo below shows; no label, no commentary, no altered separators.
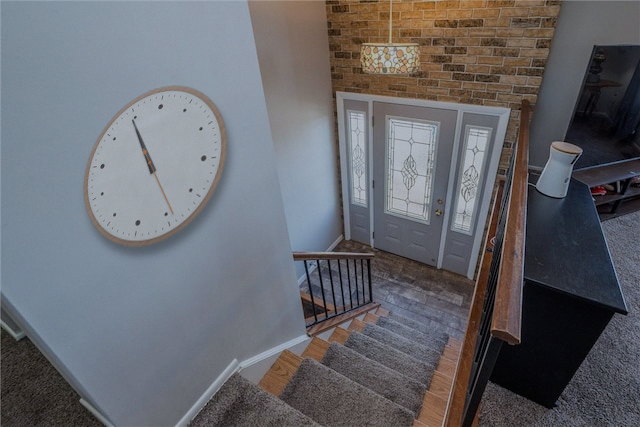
{"hour": 10, "minute": 54, "second": 24}
